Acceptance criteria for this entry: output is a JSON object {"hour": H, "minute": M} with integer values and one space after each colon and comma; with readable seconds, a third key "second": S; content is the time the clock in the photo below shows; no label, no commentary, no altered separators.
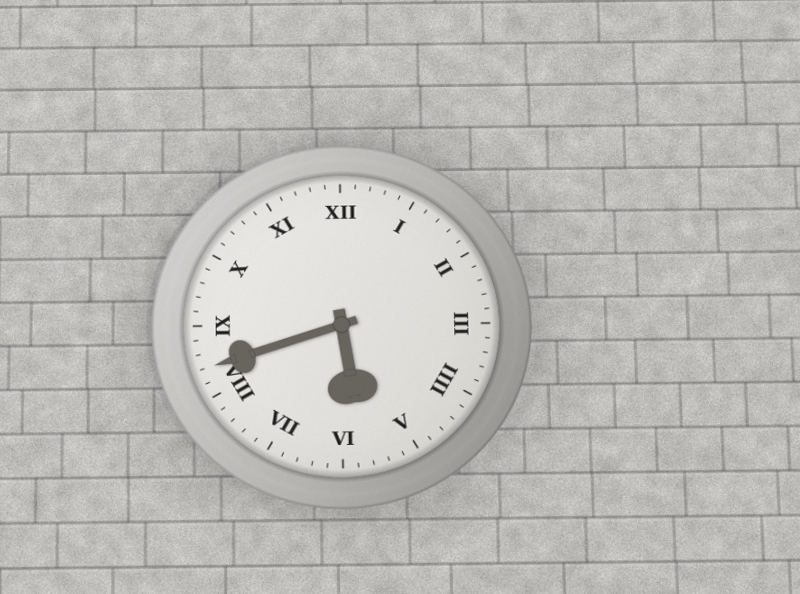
{"hour": 5, "minute": 42}
